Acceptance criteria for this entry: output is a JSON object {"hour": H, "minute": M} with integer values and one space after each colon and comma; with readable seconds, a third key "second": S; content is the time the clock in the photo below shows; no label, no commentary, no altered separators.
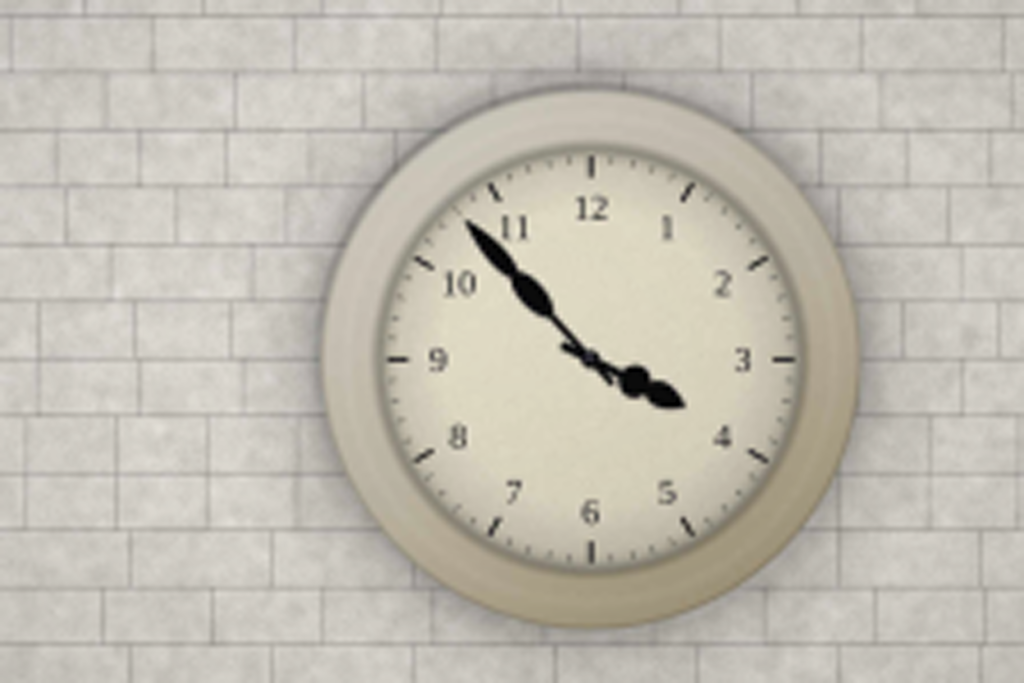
{"hour": 3, "minute": 53}
